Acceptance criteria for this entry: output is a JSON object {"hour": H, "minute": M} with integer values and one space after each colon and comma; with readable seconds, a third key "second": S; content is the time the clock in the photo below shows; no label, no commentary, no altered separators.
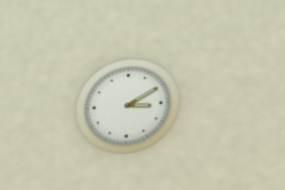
{"hour": 3, "minute": 10}
